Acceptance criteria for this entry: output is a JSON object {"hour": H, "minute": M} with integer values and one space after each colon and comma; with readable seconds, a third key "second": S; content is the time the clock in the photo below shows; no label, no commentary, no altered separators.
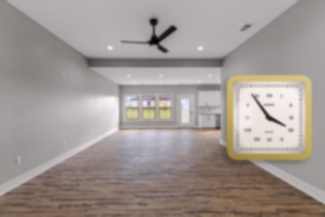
{"hour": 3, "minute": 54}
